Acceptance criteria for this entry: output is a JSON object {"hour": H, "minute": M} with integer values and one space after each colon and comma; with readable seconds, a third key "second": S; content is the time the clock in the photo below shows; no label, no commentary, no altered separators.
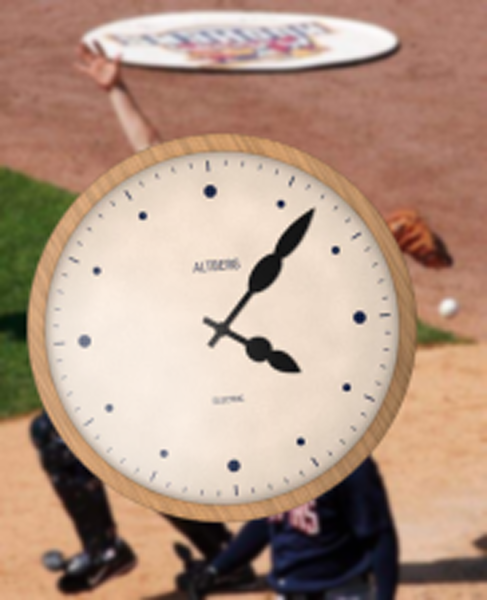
{"hour": 4, "minute": 7}
